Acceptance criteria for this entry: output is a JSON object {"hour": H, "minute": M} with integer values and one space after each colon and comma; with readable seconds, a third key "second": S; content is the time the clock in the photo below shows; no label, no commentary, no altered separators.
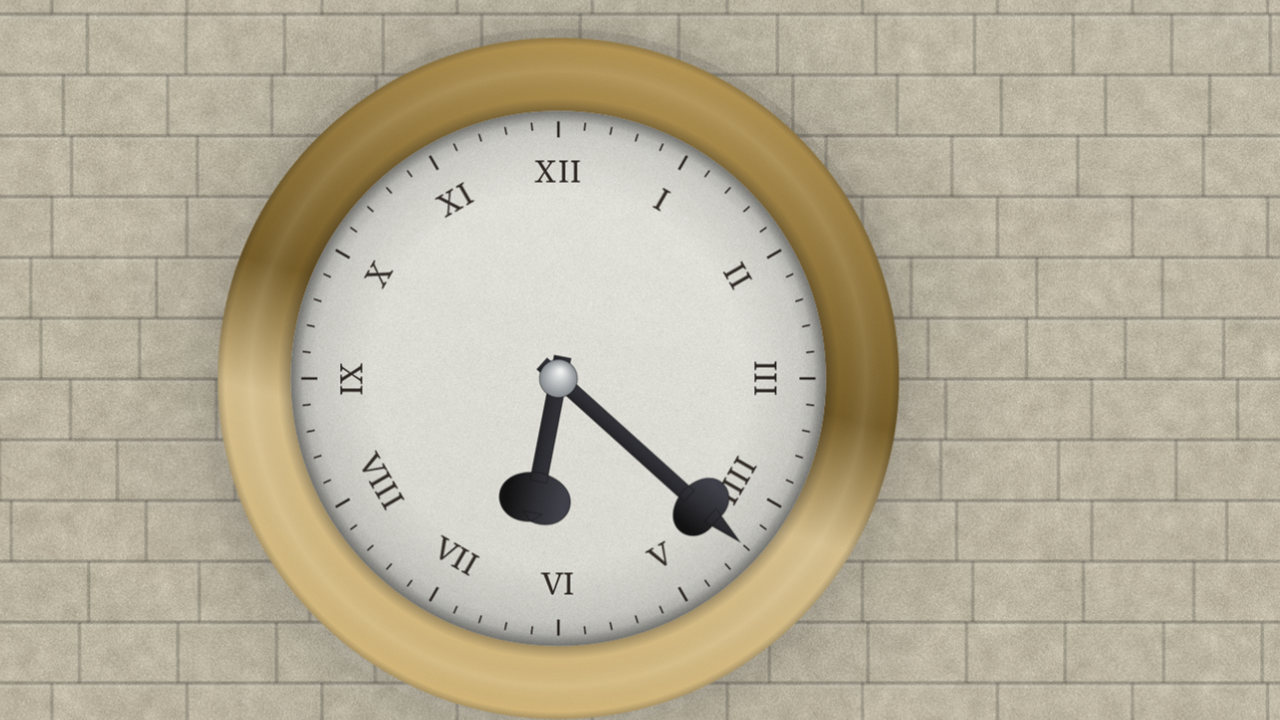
{"hour": 6, "minute": 22}
